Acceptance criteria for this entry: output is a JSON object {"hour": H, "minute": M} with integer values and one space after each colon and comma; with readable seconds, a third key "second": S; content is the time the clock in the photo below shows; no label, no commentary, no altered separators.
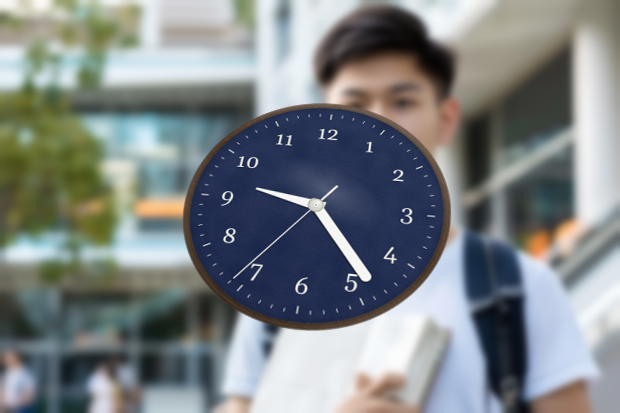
{"hour": 9, "minute": 23, "second": 36}
